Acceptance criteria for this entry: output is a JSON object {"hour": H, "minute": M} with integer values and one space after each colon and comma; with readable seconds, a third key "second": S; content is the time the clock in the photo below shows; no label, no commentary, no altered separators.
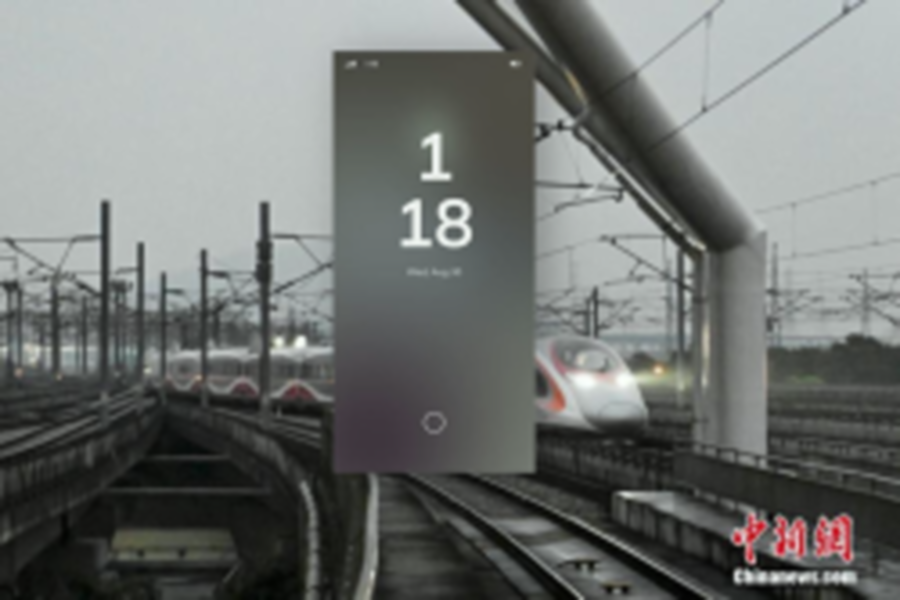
{"hour": 1, "minute": 18}
